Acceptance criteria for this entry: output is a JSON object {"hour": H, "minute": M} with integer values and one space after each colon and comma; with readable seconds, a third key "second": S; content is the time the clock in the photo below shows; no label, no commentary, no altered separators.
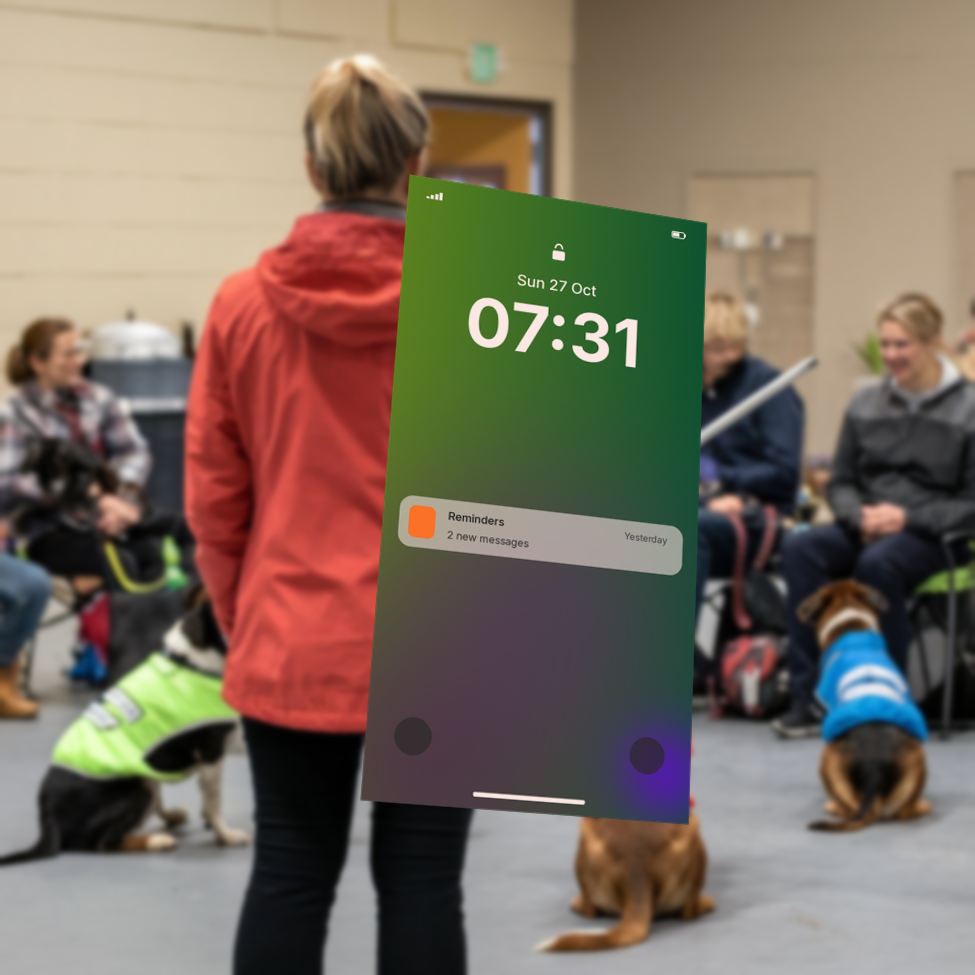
{"hour": 7, "minute": 31}
